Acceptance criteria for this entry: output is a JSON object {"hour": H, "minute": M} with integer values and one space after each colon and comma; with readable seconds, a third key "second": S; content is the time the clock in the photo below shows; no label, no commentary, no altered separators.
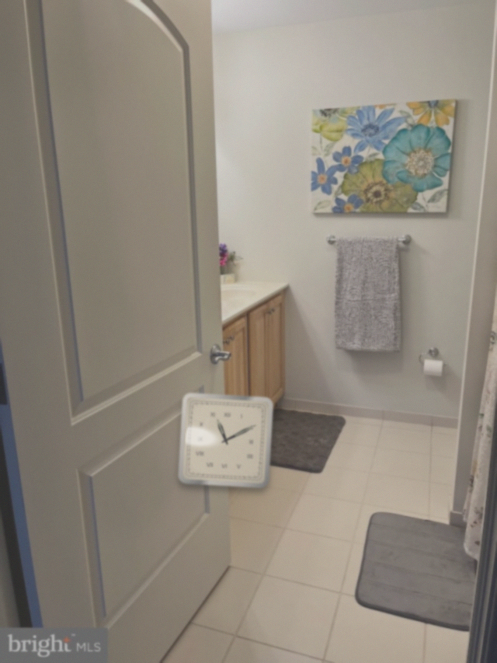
{"hour": 11, "minute": 10}
